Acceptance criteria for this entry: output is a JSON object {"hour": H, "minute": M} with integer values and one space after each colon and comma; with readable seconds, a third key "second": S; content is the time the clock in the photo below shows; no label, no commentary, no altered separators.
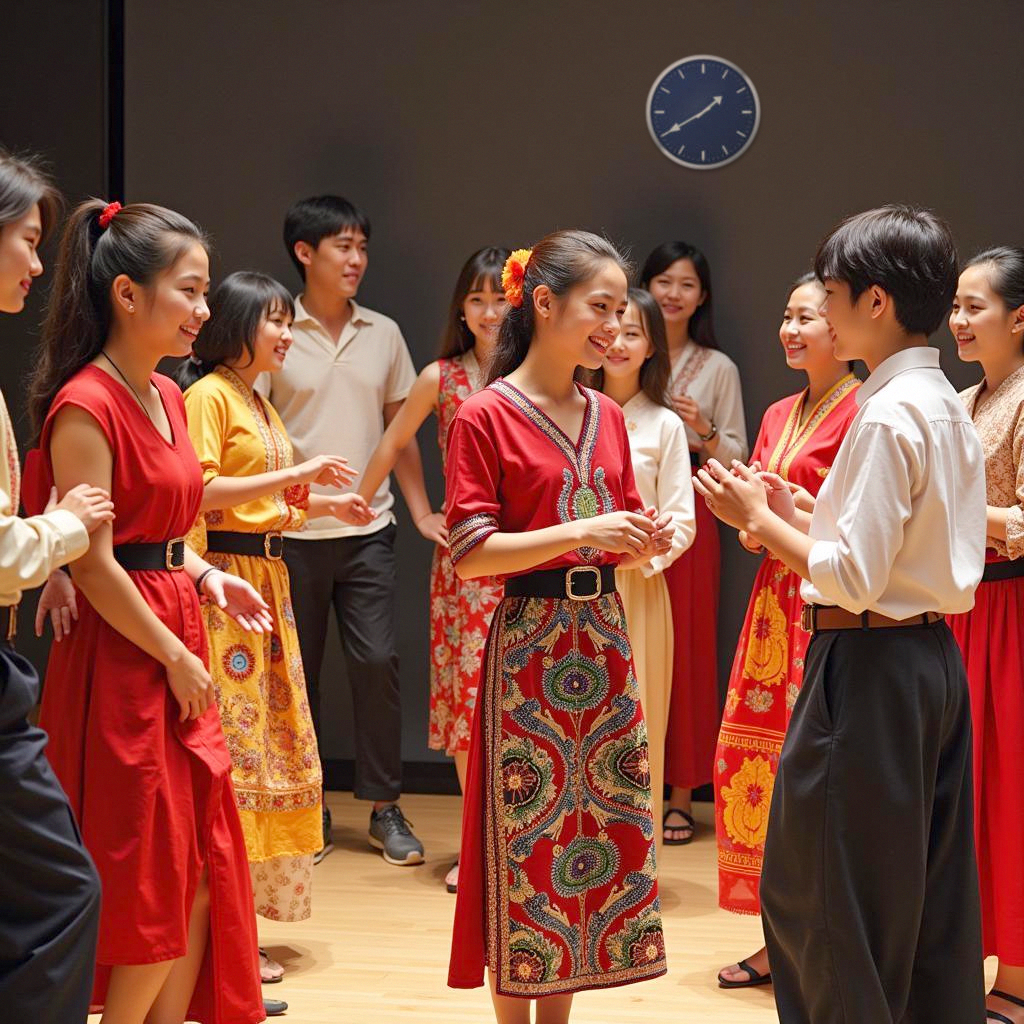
{"hour": 1, "minute": 40}
